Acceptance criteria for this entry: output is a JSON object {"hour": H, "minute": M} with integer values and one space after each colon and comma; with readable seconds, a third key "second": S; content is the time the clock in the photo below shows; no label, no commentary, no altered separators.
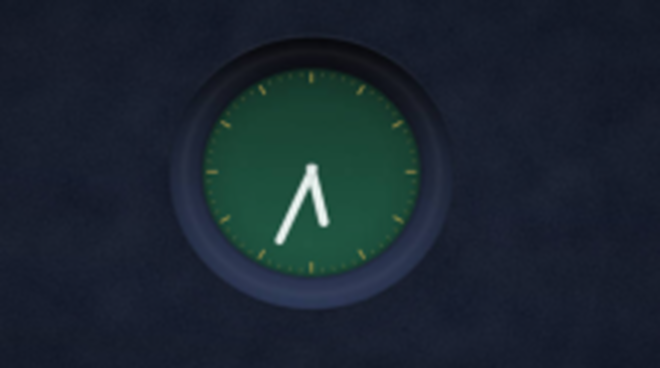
{"hour": 5, "minute": 34}
